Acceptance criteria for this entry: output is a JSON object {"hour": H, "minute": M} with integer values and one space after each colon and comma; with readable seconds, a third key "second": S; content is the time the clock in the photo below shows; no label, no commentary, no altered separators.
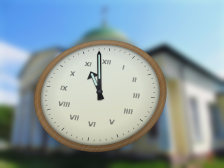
{"hour": 10, "minute": 58}
